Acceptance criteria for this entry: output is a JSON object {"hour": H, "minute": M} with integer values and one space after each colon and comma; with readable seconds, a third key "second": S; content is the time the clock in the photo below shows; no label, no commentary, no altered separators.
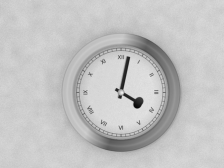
{"hour": 4, "minute": 2}
